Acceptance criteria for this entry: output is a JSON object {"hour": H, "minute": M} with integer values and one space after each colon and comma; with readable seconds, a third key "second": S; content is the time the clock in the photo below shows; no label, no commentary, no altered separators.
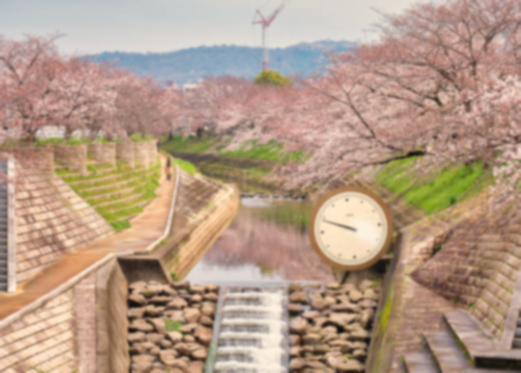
{"hour": 9, "minute": 49}
